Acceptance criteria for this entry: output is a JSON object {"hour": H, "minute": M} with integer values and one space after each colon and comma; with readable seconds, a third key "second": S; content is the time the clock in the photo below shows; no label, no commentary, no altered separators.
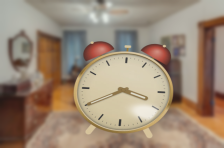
{"hour": 3, "minute": 40}
